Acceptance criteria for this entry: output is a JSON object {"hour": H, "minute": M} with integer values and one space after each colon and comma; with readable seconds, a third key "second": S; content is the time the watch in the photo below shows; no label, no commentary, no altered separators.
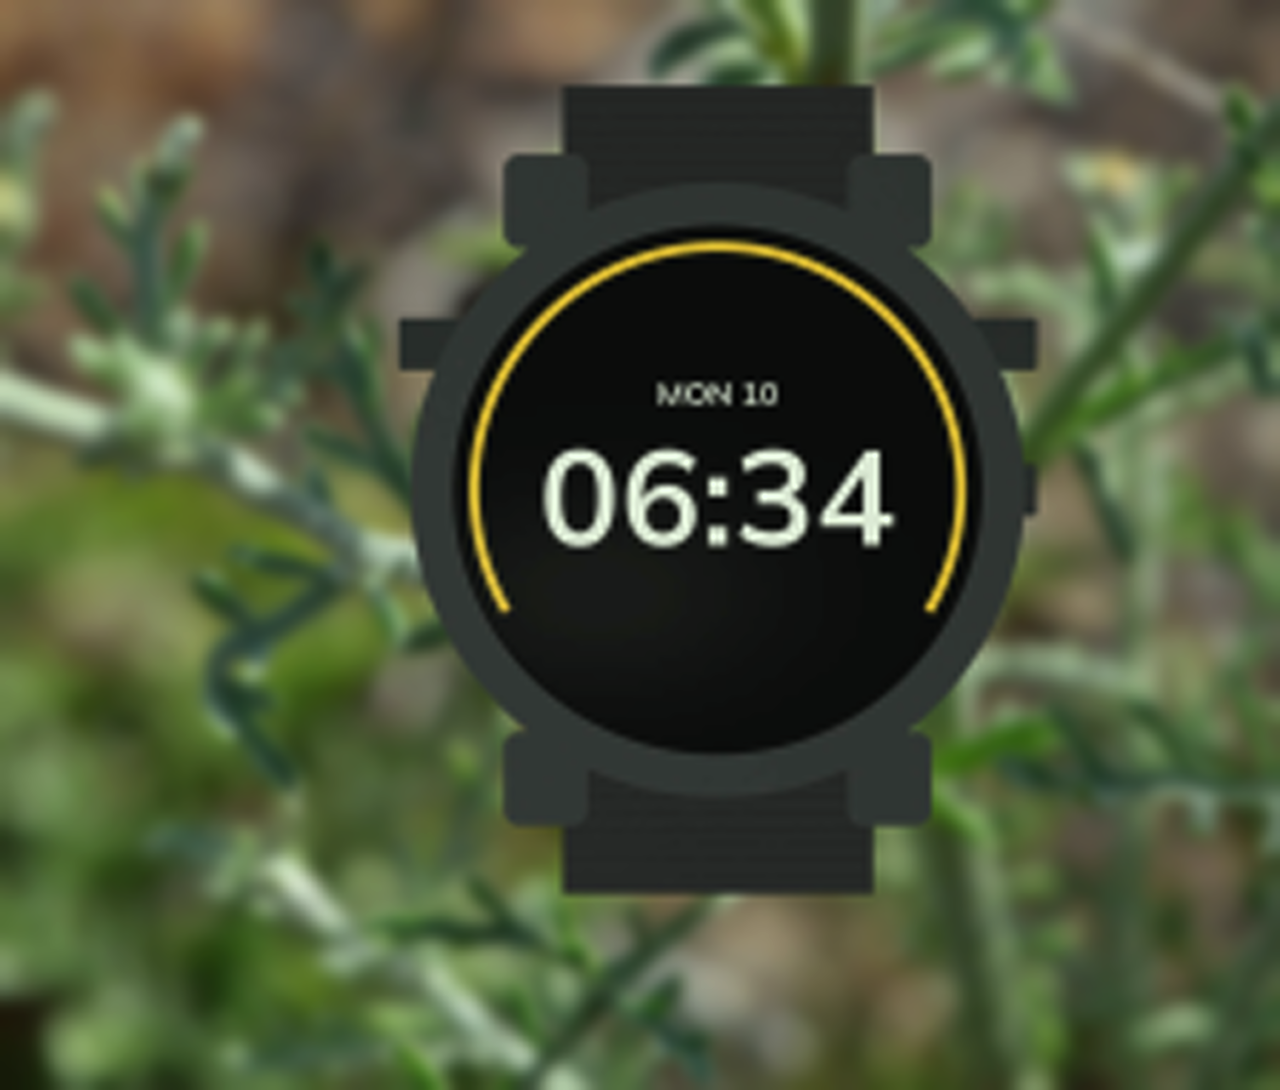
{"hour": 6, "minute": 34}
